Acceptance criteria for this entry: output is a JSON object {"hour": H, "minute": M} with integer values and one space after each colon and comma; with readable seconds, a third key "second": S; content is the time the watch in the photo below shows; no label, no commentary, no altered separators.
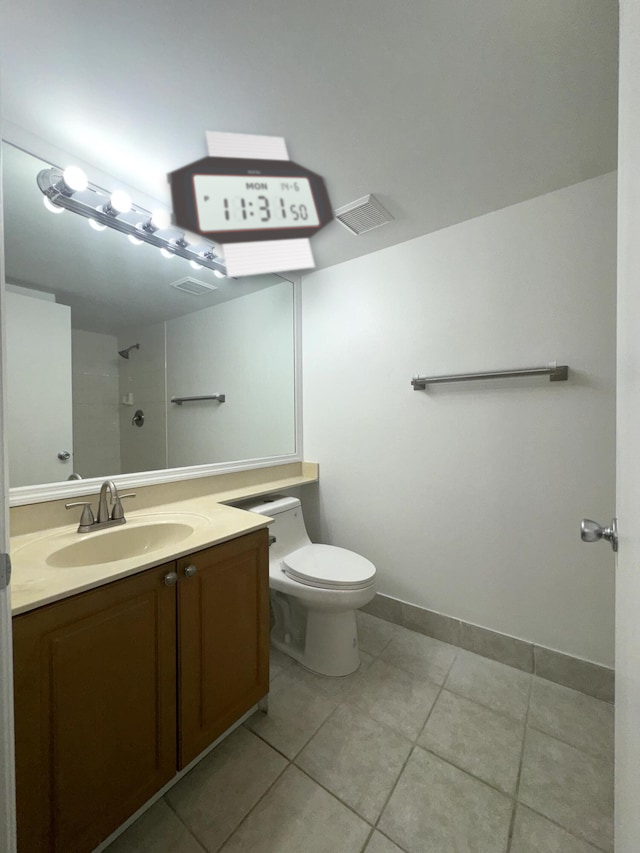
{"hour": 11, "minute": 31, "second": 50}
